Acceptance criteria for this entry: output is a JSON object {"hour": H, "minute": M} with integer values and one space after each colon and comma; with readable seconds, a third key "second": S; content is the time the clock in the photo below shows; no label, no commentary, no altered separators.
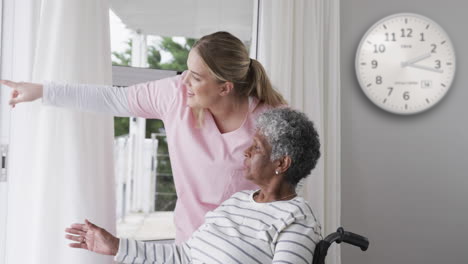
{"hour": 2, "minute": 17}
